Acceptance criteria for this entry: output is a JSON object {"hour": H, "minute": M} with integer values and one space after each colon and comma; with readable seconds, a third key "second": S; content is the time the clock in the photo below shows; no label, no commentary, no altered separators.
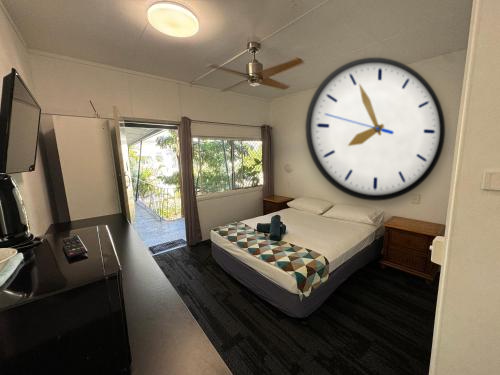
{"hour": 7, "minute": 55, "second": 47}
